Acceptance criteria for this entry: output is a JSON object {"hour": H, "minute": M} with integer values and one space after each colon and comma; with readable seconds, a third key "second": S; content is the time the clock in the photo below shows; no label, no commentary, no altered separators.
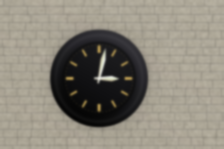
{"hour": 3, "minute": 2}
